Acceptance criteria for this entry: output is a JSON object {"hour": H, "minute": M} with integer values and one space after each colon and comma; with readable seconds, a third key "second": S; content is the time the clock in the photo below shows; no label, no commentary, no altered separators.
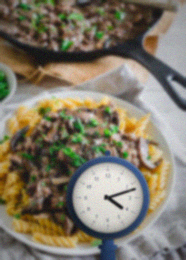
{"hour": 4, "minute": 12}
